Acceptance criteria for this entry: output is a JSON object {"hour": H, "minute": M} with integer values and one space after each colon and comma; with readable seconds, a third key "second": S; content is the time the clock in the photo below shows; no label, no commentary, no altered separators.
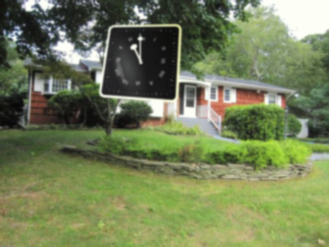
{"hour": 10, "minute": 59}
